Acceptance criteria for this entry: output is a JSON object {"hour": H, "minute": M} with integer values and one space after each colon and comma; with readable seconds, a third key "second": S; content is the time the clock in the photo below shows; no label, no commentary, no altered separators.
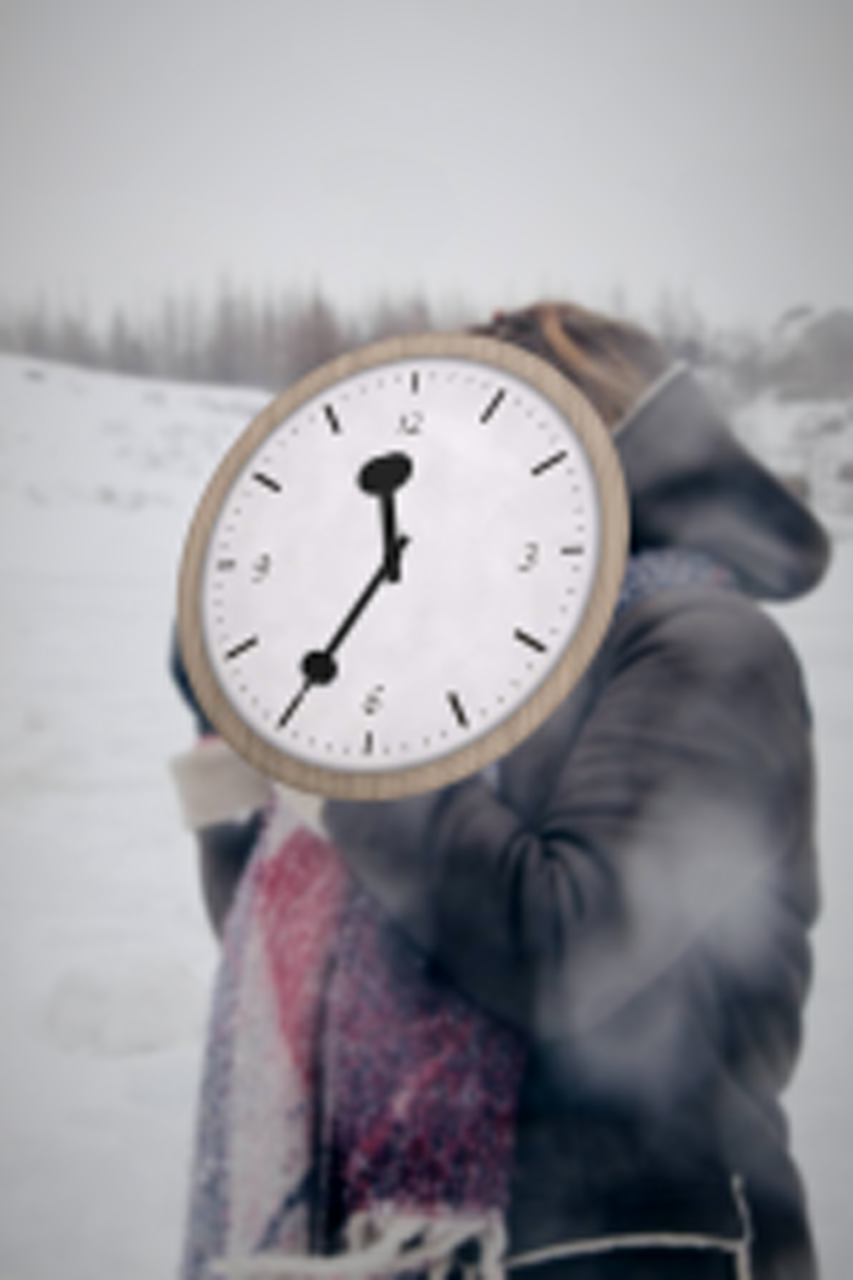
{"hour": 11, "minute": 35}
